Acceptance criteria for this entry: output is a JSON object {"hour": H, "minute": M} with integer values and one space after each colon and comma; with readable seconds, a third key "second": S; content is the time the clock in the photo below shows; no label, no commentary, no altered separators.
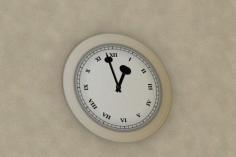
{"hour": 12, "minute": 58}
